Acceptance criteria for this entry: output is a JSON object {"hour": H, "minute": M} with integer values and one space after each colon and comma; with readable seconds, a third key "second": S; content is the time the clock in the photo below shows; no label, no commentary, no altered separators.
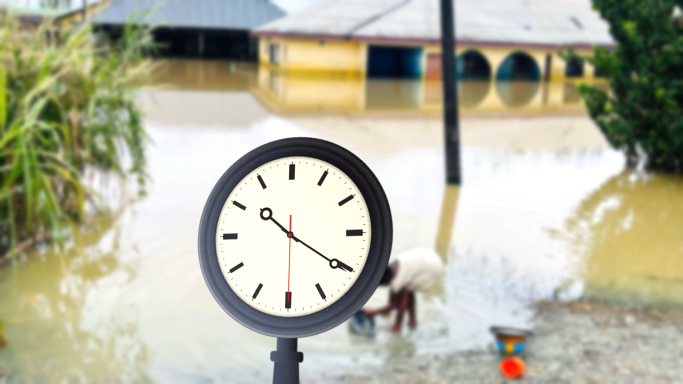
{"hour": 10, "minute": 20, "second": 30}
